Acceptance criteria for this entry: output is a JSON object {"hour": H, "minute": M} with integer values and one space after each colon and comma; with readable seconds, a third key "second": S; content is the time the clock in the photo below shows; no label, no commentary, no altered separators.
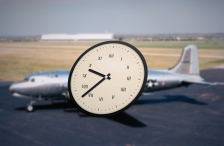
{"hour": 9, "minute": 37}
